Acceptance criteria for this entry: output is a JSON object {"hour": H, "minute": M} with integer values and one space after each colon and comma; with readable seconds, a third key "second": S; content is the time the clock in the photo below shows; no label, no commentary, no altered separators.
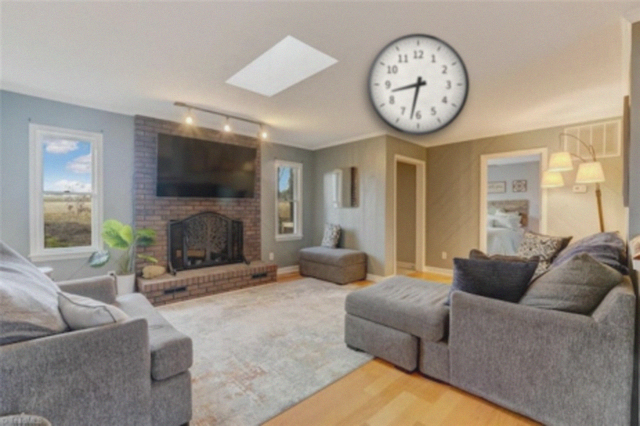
{"hour": 8, "minute": 32}
